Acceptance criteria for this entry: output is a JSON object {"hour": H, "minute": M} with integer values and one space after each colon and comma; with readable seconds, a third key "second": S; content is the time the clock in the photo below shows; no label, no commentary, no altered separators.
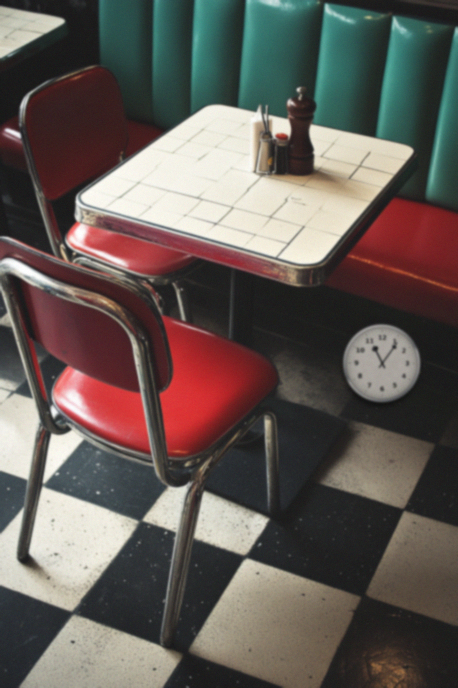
{"hour": 11, "minute": 6}
